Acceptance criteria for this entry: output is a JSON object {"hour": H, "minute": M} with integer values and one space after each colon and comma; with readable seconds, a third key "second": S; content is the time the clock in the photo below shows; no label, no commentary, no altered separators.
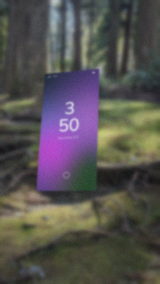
{"hour": 3, "minute": 50}
